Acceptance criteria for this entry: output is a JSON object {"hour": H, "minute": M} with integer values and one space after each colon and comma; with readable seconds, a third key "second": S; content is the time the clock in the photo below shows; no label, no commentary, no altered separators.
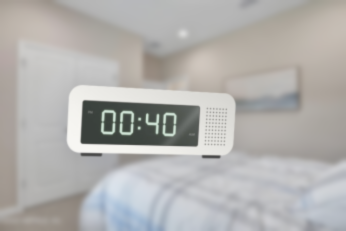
{"hour": 0, "minute": 40}
